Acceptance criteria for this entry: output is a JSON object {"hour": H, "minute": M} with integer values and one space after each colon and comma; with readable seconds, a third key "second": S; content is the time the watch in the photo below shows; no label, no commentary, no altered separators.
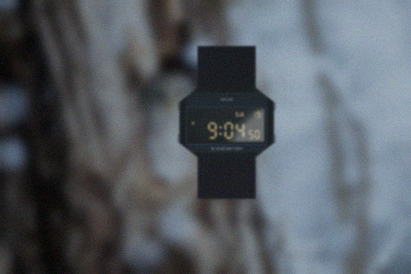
{"hour": 9, "minute": 4}
